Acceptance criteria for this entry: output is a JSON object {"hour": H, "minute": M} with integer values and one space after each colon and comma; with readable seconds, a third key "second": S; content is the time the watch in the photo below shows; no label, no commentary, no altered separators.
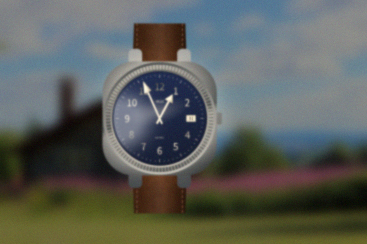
{"hour": 12, "minute": 56}
